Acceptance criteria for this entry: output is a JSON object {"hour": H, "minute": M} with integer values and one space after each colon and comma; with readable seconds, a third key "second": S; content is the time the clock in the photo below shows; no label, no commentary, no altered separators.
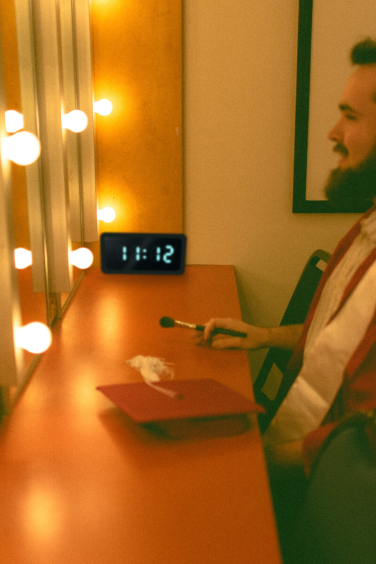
{"hour": 11, "minute": 12}
